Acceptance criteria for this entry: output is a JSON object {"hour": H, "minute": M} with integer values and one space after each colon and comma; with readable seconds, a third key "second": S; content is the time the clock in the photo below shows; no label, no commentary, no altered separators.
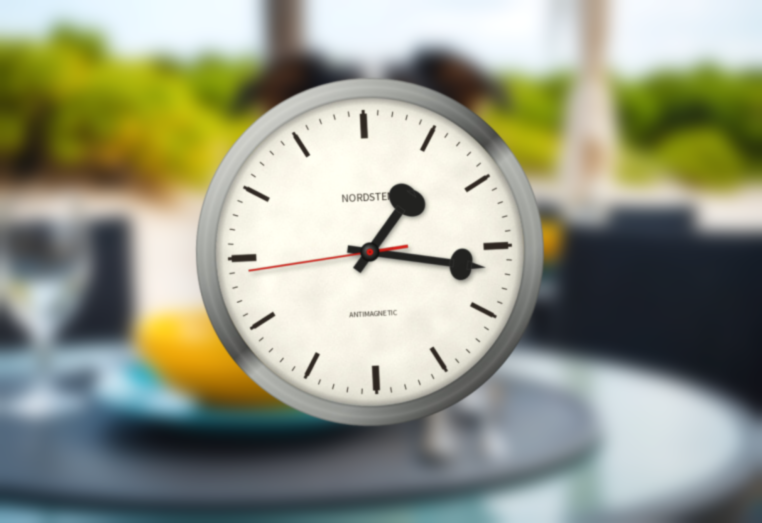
{"hour": 1, "minute": 16, "second": 44}
